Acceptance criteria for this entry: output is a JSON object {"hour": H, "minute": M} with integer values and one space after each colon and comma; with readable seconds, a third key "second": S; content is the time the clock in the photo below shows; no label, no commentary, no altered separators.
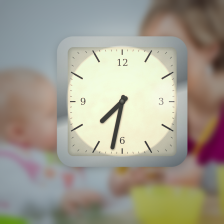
{"hour": 7, "minute": 32}
